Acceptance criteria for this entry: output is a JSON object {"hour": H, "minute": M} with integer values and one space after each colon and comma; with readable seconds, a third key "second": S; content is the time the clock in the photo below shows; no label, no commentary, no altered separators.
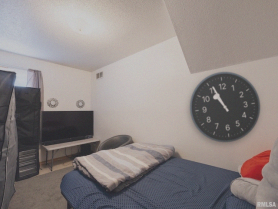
{"hour": 10, "minute": 56}
